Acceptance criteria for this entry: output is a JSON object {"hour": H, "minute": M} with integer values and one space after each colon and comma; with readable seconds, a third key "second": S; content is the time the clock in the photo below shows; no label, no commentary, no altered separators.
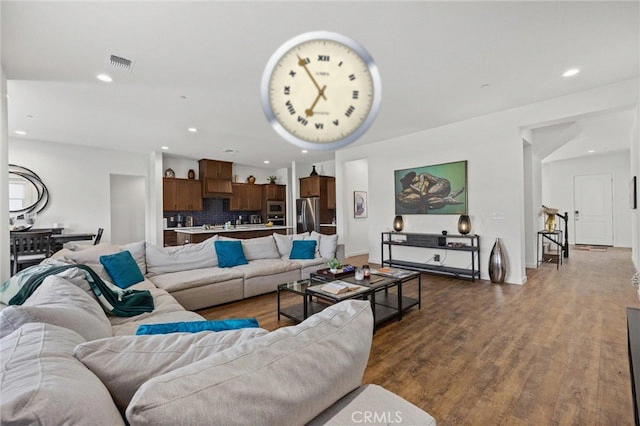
{"hour": 6, "minute": 54}
